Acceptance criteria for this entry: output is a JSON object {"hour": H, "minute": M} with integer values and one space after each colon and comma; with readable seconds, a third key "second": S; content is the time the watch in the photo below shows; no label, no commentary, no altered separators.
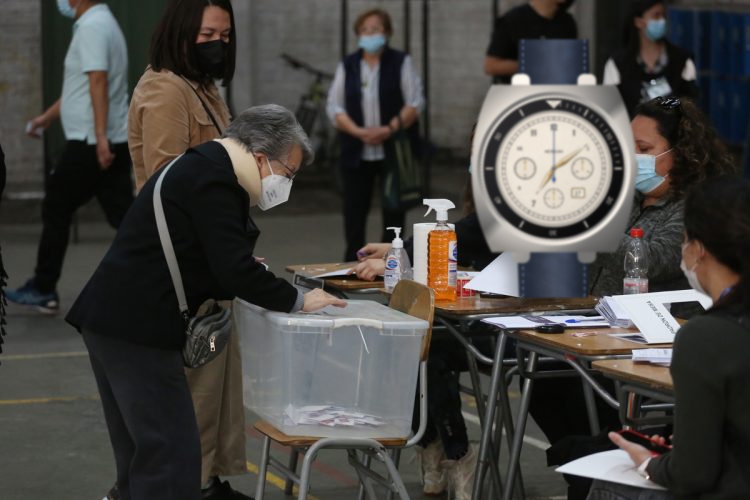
{"hour": 7, "minute": 9}
